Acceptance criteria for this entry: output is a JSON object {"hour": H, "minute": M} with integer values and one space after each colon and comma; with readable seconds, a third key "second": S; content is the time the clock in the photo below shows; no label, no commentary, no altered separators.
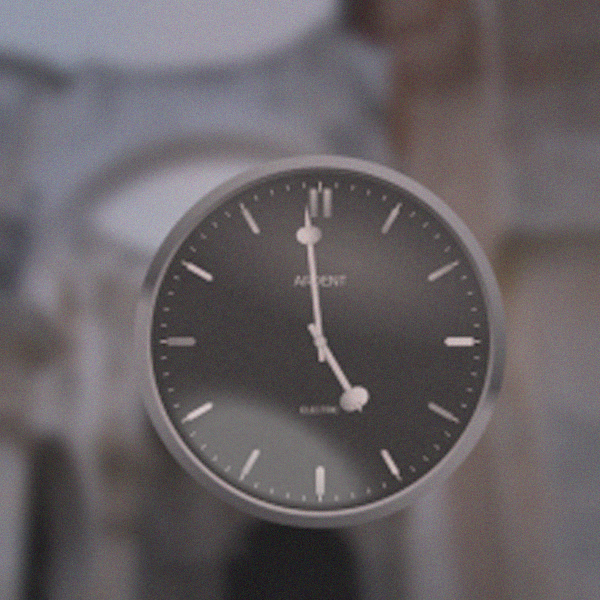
{"hour": 4, "minute": 59}
